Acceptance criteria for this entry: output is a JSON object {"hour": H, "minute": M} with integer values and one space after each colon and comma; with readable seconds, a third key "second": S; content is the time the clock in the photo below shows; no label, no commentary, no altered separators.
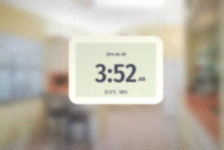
{"hour": 3, "minute": 52}
